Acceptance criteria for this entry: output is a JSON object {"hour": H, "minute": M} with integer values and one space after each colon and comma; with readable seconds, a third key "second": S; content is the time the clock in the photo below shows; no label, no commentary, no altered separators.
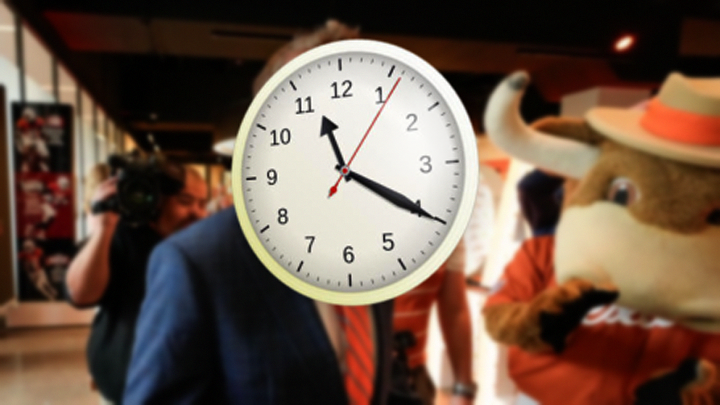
{"hour": 11, "minute": 20, "second": 6}
